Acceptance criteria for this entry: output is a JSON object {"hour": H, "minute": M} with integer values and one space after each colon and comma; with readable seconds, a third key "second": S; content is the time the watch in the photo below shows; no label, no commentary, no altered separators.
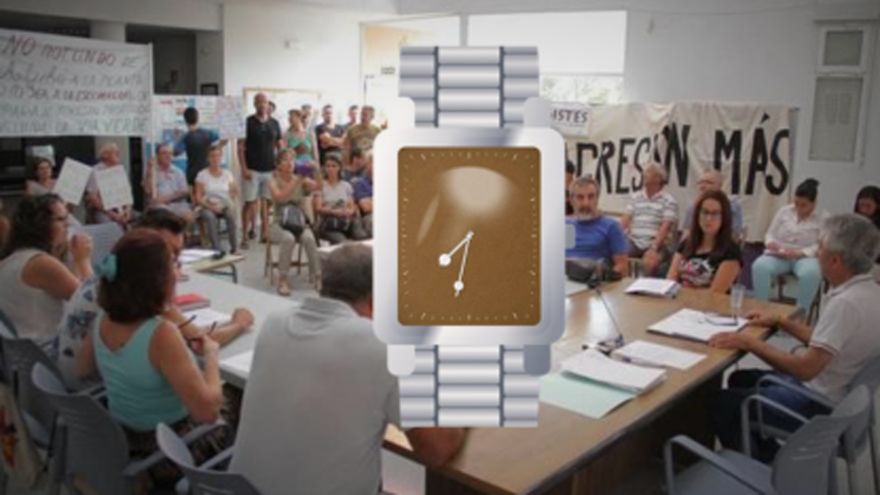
{"hour": 7, "minute": 32}
